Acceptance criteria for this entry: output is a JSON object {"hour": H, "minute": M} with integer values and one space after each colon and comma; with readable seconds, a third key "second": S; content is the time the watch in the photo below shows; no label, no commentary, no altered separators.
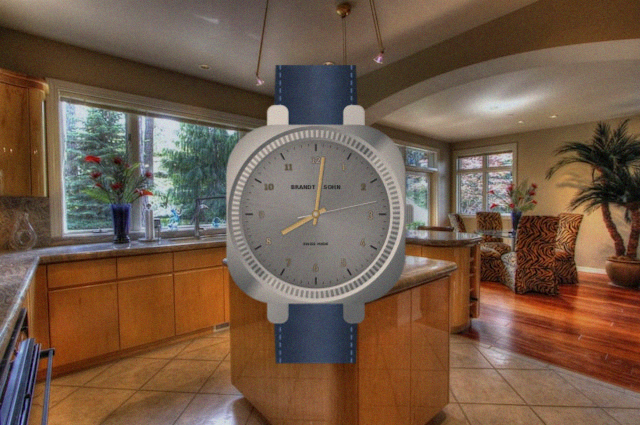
{"hour": 8, "minute": 1, "second": 13}
